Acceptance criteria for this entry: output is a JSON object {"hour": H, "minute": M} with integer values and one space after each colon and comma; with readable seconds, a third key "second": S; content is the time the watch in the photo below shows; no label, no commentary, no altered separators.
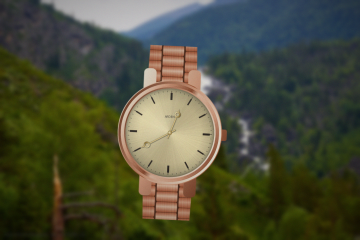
{"hour": 12, "minute": 40}
